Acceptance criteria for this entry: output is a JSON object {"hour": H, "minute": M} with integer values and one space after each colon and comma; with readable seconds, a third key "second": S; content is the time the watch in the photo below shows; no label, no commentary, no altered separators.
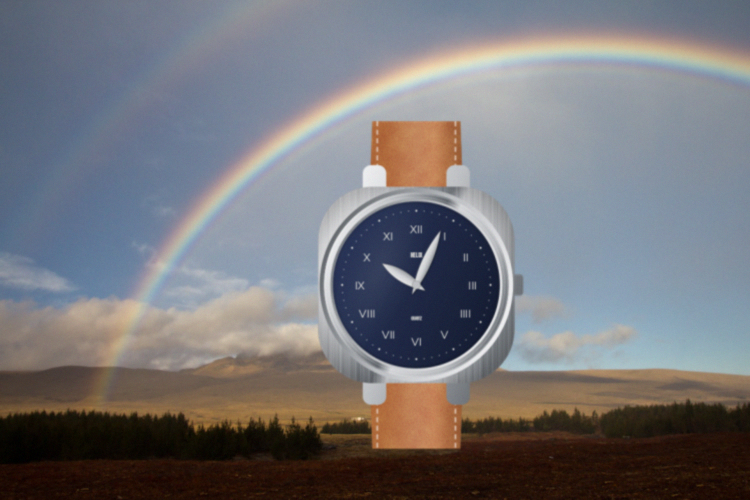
{"hour": 10, "minute": 4}
